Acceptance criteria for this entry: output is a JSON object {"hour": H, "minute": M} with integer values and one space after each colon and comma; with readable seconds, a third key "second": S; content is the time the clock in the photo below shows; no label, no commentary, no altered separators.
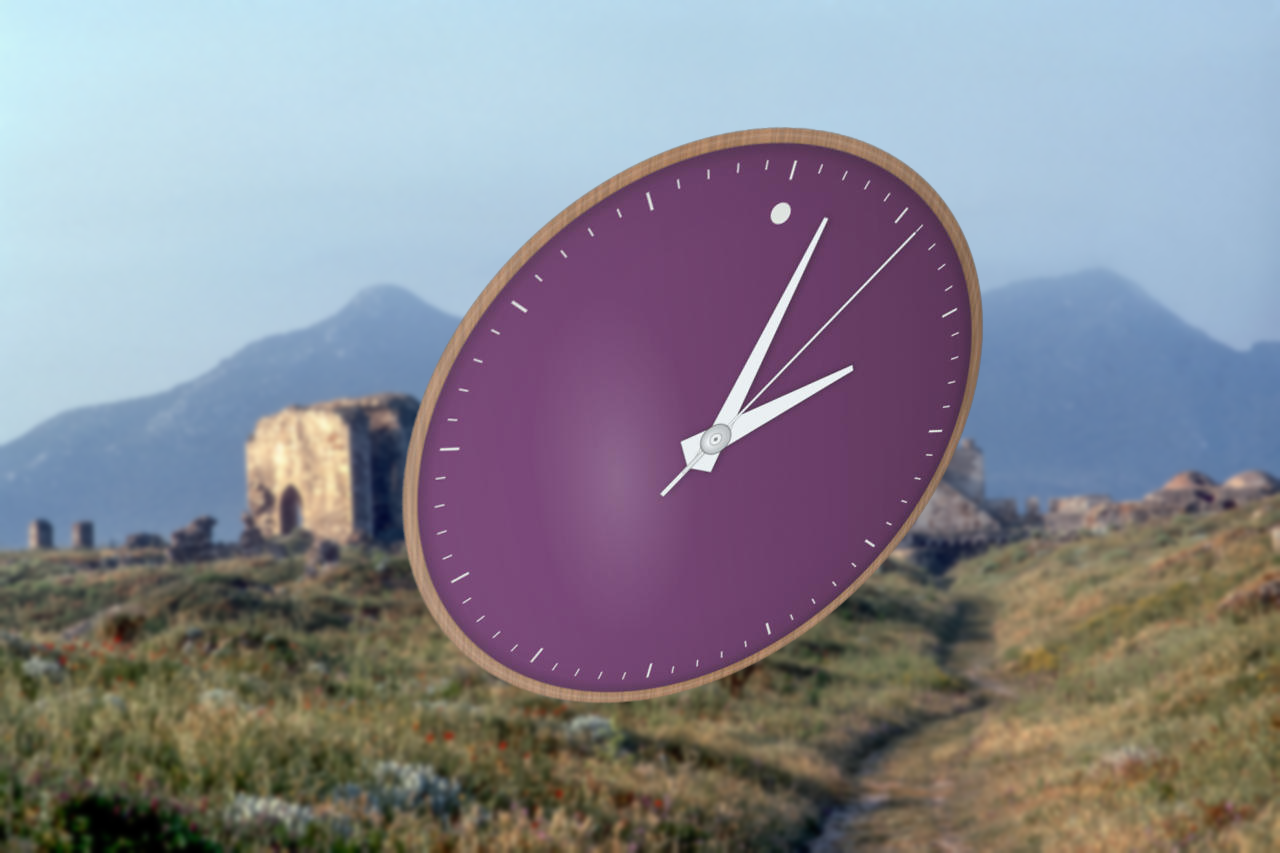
{"hour": 2, "minute": 2, "second": 6}
